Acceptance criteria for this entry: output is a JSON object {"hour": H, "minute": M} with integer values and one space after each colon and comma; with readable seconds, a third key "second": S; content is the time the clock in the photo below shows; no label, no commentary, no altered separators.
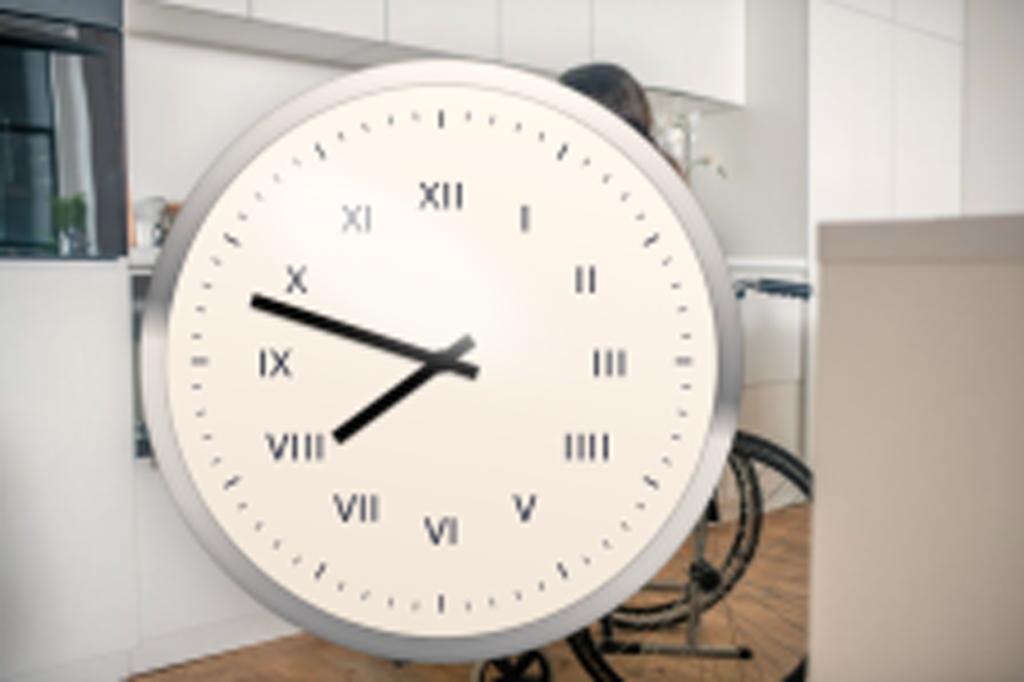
{"hour": 7, "minute": 48}
